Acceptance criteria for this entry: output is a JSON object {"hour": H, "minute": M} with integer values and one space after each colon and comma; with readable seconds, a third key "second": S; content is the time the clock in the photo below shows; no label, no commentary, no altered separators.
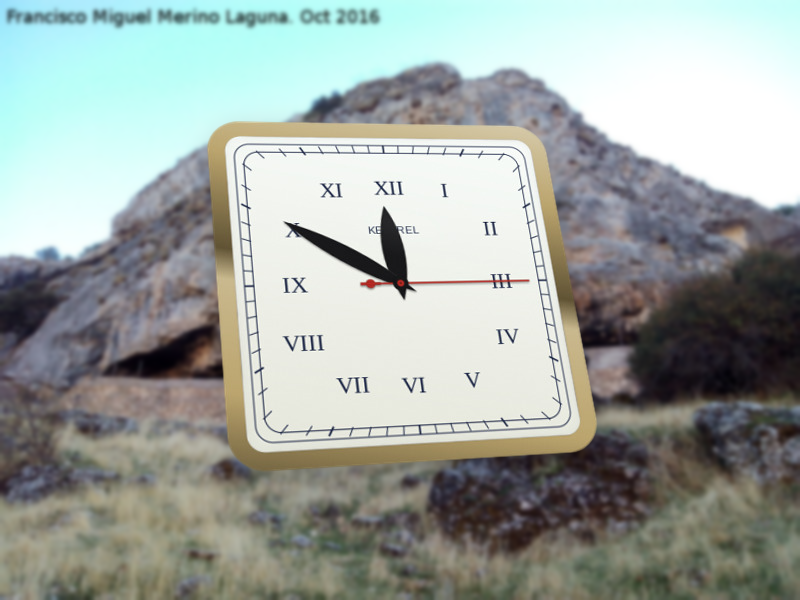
{"hour": 11, "minute": 50, "second": 15}
